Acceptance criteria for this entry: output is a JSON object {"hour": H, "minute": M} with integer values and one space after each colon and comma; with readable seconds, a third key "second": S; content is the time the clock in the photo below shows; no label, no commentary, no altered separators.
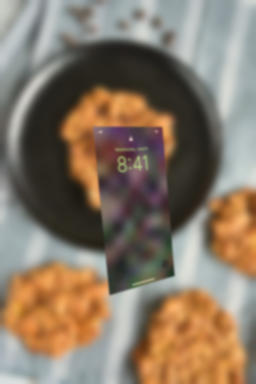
{"hour": 8, "minute": 41}
